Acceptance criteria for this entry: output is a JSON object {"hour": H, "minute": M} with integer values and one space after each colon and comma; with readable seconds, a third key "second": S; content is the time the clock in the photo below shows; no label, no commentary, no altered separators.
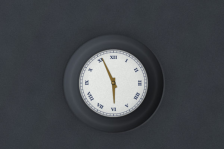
{"hour": 5, "minute": 56}
